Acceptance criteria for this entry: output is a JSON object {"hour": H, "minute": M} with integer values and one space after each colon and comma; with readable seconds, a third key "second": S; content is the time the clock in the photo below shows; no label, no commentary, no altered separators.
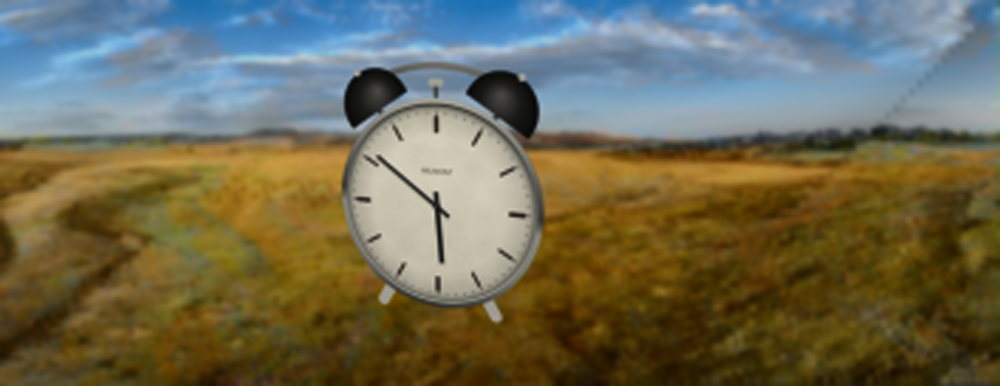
{"hour": 5, "minute": 51}
